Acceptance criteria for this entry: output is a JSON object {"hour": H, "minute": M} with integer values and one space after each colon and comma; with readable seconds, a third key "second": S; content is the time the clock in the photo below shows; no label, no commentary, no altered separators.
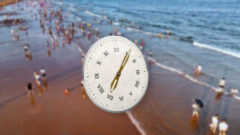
{"hour": 7, "minute": 6}
